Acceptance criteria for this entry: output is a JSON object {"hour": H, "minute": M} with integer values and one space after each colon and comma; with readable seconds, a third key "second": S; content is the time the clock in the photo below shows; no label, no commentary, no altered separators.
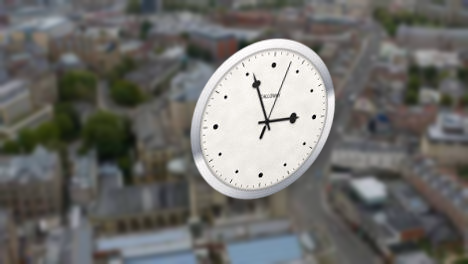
{"hour": 2, "minute": 56, "second": 3}
